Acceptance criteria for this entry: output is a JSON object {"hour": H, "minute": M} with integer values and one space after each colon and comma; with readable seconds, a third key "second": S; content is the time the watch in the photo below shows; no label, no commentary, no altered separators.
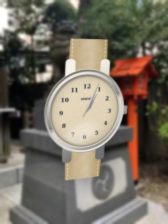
{"hour": 1, "minute": 4}
